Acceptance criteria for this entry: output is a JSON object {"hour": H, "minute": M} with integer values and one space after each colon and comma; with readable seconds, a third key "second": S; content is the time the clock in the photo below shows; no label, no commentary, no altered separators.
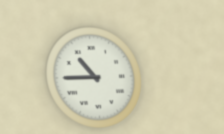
{"hour": 10, "minute": 45}
